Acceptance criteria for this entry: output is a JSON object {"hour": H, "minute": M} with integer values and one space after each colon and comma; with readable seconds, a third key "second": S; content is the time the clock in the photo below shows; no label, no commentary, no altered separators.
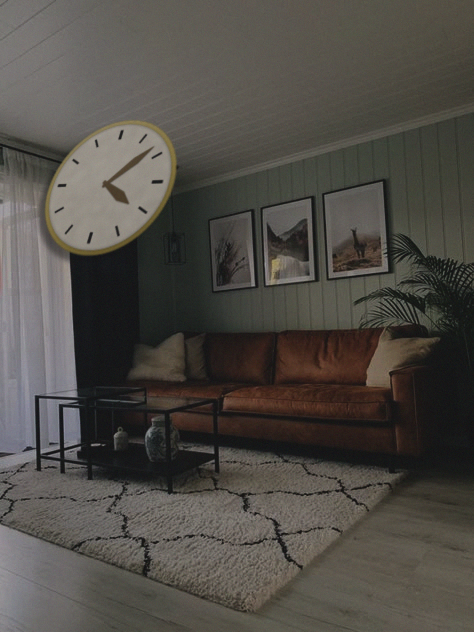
{"hour": 4, "minute": 8}
